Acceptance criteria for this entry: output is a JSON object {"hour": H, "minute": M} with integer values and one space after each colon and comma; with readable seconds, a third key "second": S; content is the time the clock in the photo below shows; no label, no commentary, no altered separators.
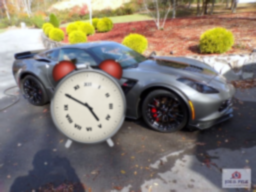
{"hour": 4, "minute": 50}
